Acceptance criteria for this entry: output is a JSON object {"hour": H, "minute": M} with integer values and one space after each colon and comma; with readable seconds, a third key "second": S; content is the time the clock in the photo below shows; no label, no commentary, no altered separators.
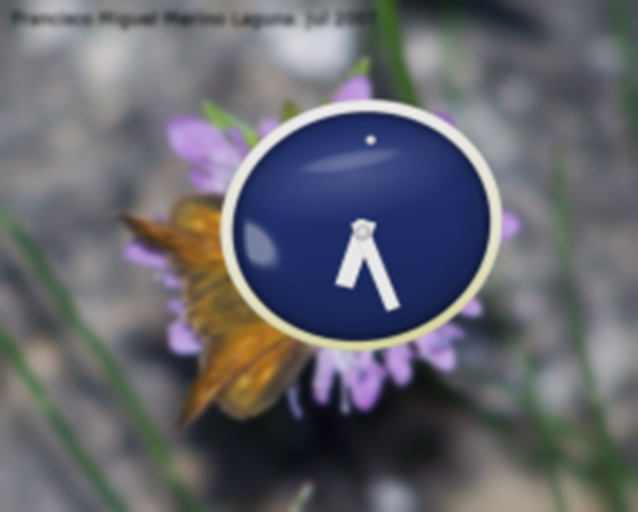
{"hour": 6, "minute": 26}
